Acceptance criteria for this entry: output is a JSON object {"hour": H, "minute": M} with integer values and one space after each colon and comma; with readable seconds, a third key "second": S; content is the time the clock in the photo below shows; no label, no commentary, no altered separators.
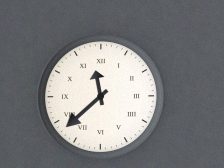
{"hour": 11, "minute": 38}
